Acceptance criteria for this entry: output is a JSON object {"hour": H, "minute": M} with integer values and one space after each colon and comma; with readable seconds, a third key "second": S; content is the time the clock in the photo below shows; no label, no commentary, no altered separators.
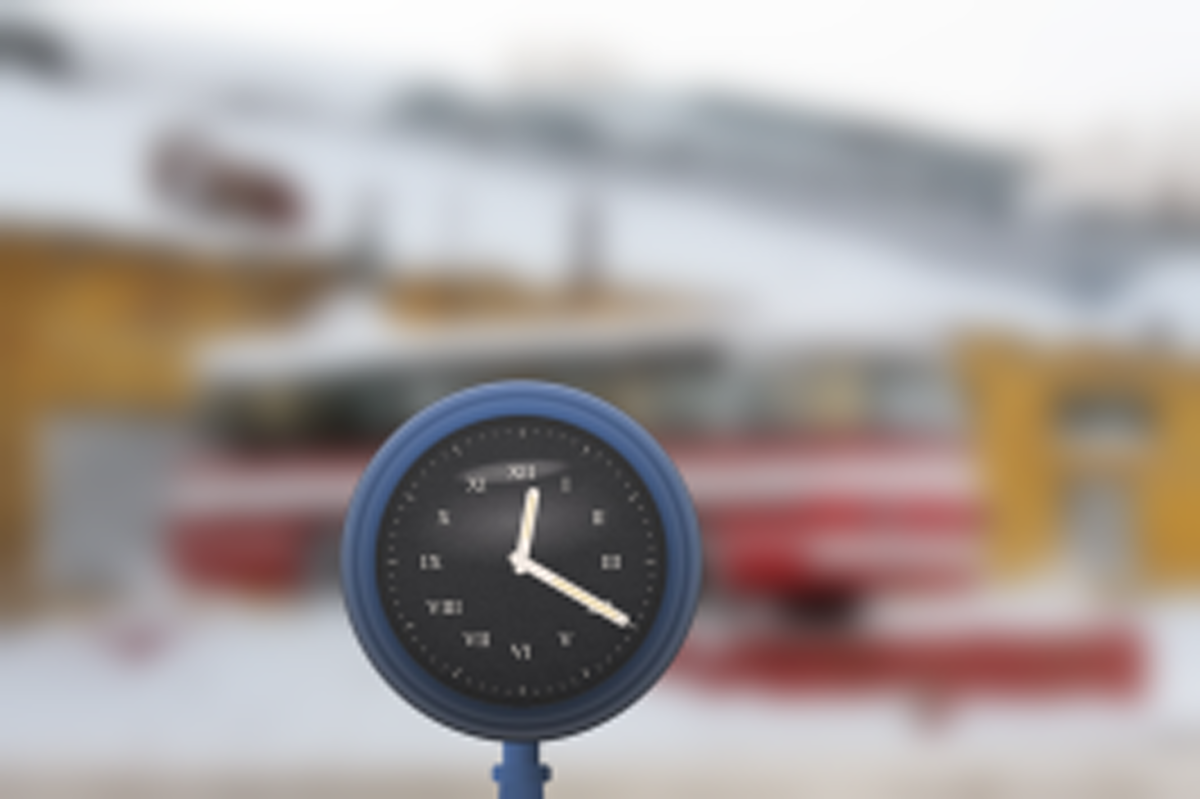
{"hour": 12, "minute": 20}
